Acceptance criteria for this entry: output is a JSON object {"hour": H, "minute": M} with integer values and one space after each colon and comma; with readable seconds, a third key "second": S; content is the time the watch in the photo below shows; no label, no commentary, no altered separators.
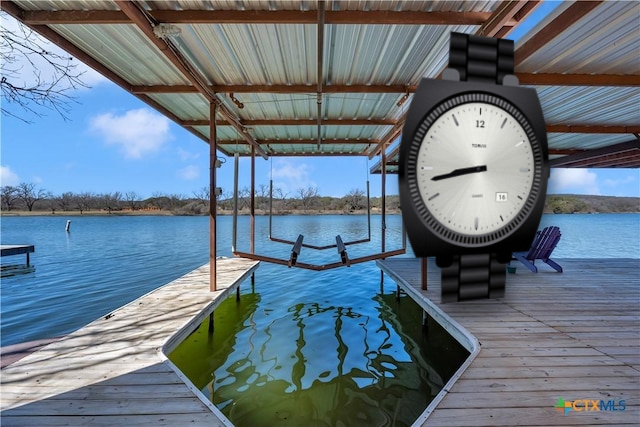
{"hour": 8, "minute": 43}
